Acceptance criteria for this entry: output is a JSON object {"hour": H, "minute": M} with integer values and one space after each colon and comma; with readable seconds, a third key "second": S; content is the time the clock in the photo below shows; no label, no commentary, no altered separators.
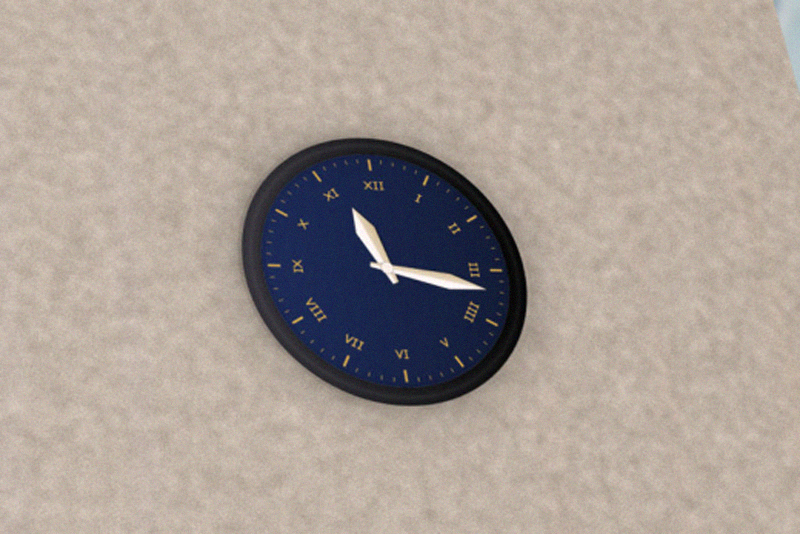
{"hour": 11, "minute": 17}
